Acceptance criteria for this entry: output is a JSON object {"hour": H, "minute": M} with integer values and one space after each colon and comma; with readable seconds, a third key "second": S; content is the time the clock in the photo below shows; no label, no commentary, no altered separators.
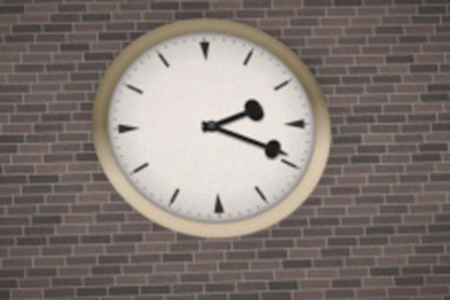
{"hour": 2, "minute": 19}
